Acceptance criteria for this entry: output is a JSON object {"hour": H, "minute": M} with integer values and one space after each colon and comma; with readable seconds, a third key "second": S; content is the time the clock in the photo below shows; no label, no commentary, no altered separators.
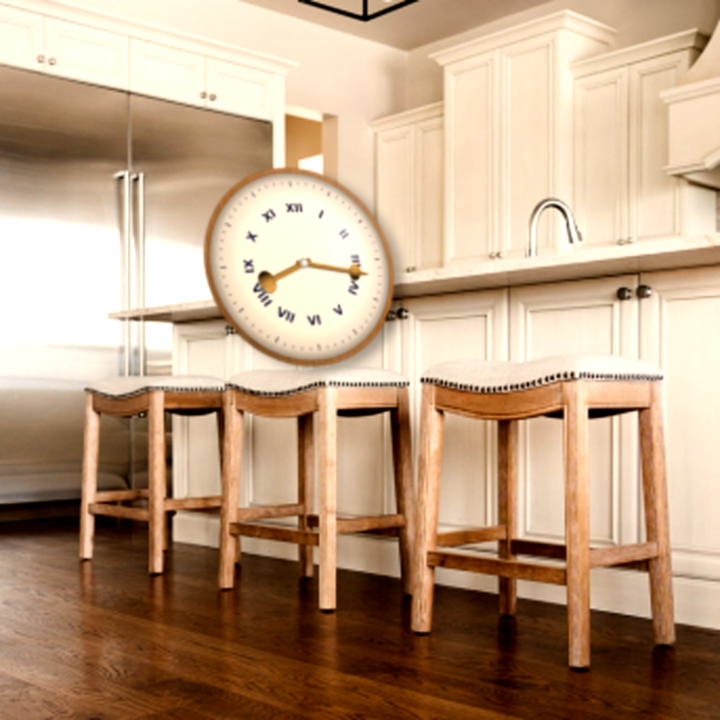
{"hour": 8, "minute": 17}
